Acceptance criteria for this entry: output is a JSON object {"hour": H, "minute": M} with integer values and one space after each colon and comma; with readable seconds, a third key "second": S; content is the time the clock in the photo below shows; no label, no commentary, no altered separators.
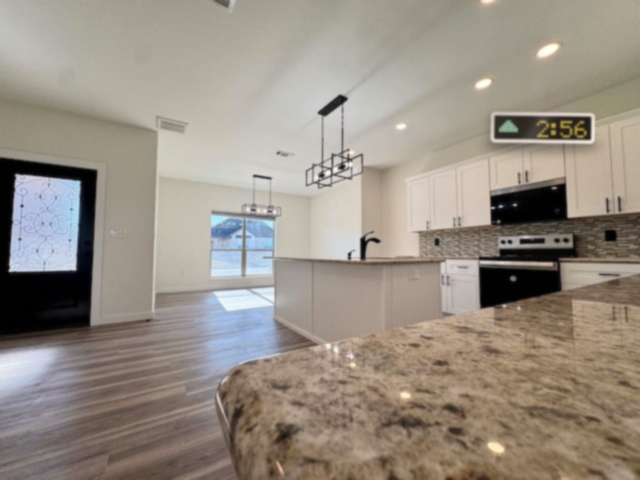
{"hour": 2, "minute": 56}
